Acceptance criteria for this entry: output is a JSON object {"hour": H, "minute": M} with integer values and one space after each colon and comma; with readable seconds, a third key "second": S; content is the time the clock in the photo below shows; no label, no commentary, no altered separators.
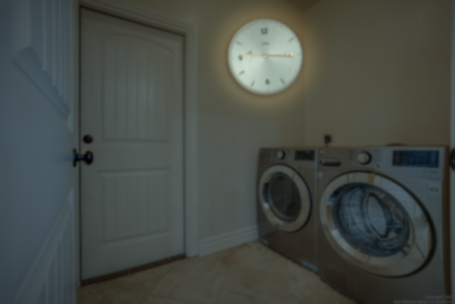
{"hour": 9, "minute": 16}
